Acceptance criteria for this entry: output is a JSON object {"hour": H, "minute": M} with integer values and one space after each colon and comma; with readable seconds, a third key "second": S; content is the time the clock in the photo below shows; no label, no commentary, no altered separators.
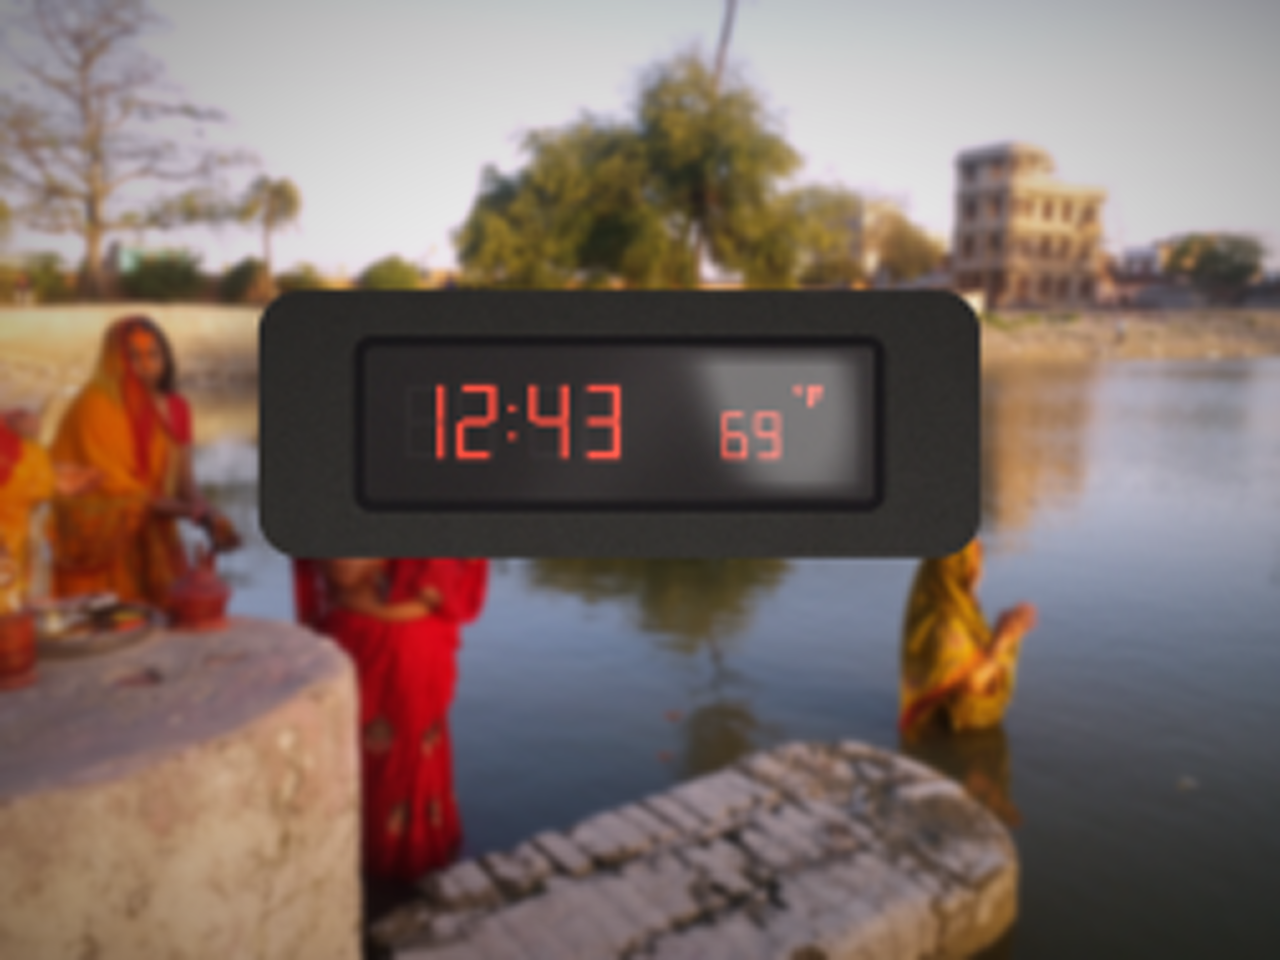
{"hour": 12, "minute": 43}
